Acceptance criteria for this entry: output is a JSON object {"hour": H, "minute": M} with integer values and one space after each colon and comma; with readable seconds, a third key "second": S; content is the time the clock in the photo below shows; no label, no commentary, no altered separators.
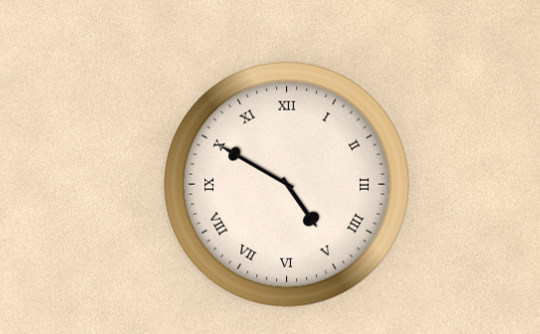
{"hour": 4, "minute": 50}
